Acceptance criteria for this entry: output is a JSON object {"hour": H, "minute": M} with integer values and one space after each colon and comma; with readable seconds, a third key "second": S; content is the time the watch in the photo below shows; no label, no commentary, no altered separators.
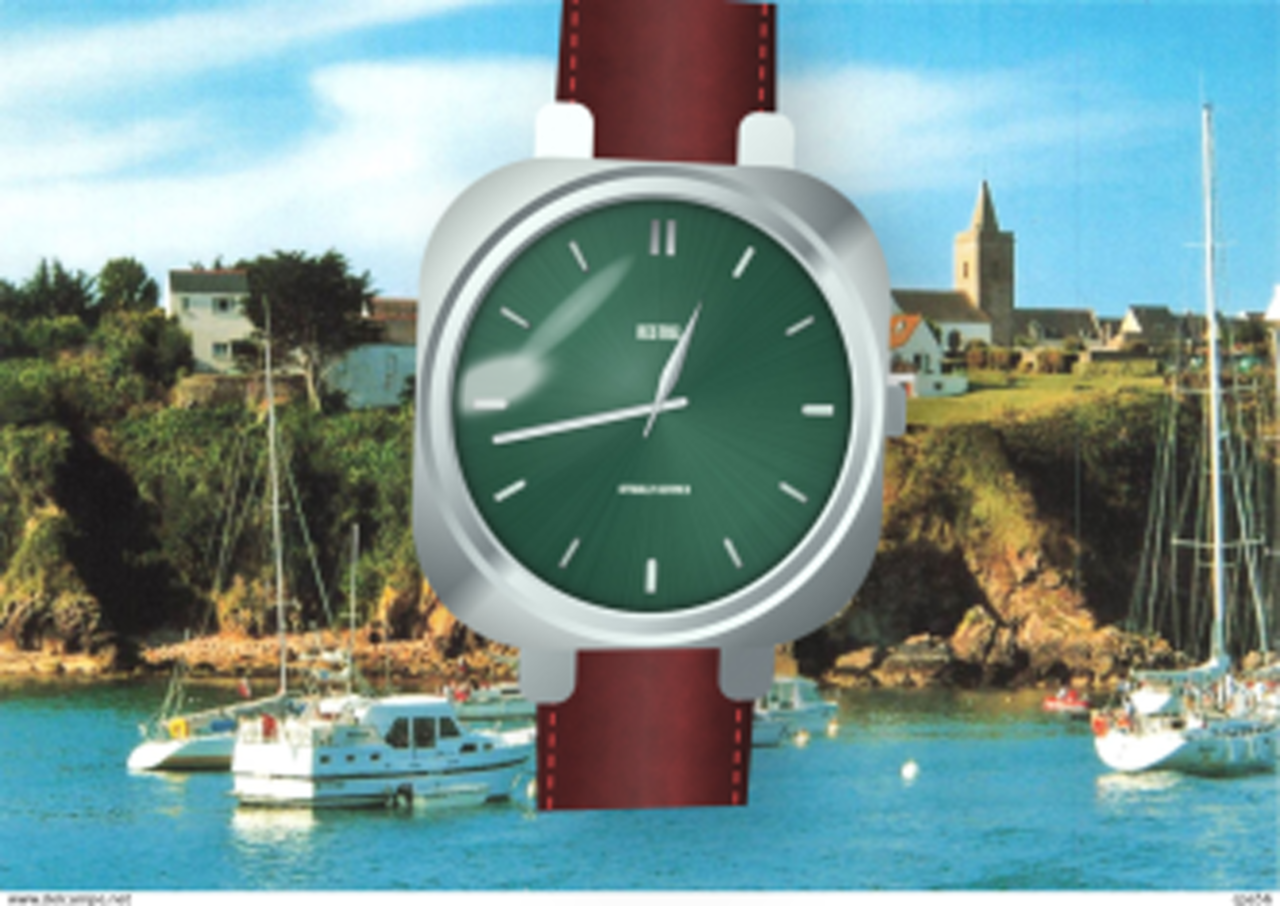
{"hour": 12, "minute": 43}
